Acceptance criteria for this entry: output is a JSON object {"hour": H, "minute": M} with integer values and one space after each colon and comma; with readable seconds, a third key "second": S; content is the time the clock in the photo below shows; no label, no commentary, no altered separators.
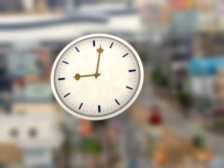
{"hour": 9, "minute": 2}
